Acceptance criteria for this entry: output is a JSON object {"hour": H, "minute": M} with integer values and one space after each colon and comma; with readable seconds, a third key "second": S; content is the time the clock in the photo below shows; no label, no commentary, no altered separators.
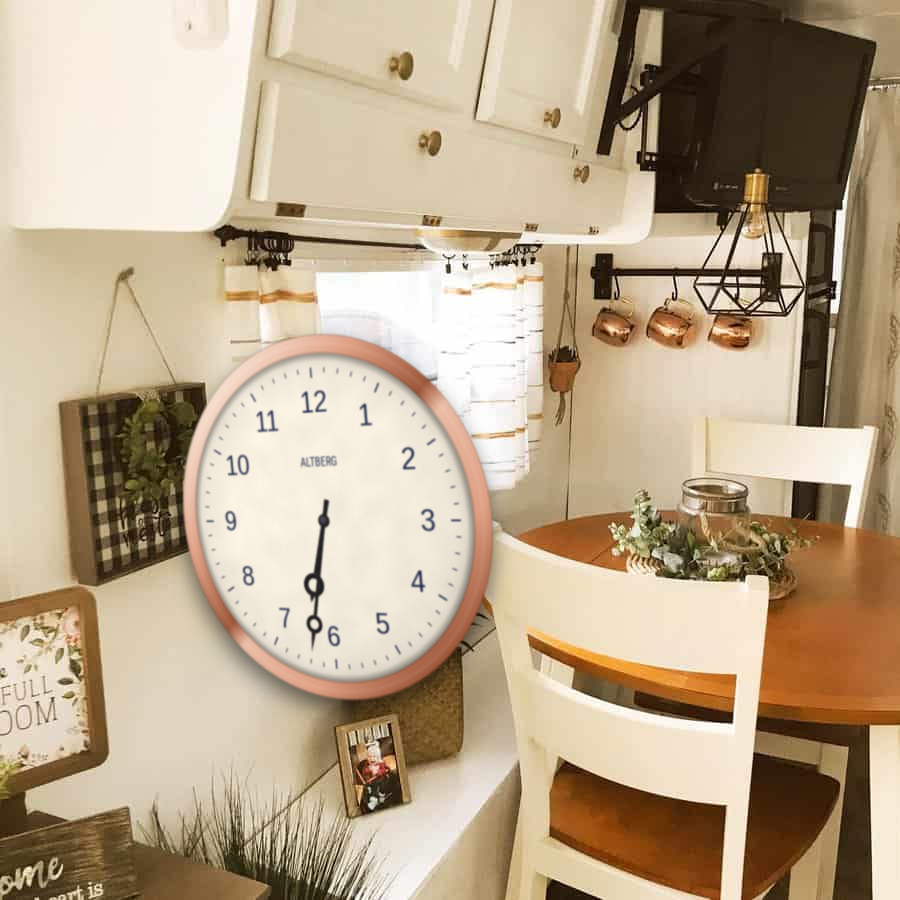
{"hour": 6, "minute": 32}
